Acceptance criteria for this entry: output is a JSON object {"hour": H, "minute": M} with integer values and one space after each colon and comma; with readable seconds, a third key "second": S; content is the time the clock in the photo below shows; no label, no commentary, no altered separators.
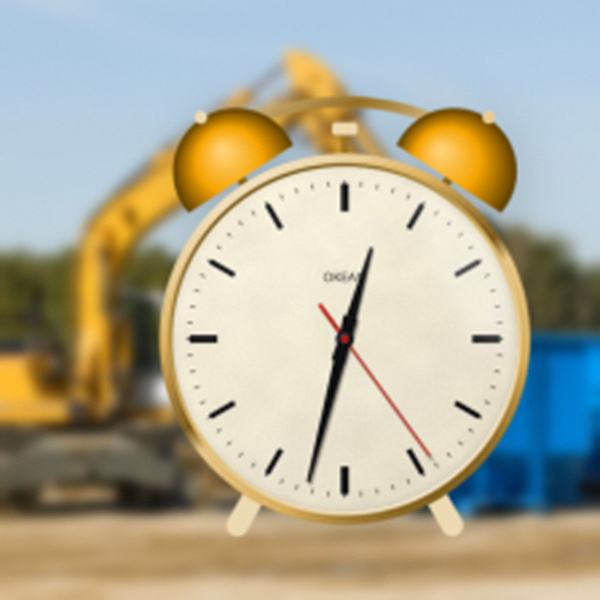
{"hour": 12, "minute": 32, "second": 24}
